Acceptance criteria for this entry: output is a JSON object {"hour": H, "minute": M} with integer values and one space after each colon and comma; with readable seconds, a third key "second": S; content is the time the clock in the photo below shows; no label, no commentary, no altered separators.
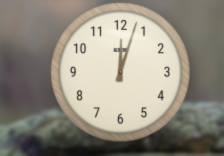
{"hour": 12, "minute": 3}
